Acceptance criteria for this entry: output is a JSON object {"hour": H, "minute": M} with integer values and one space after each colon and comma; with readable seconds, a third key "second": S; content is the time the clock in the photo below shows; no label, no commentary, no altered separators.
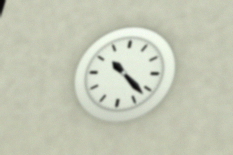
{"hour": 10, "minute": 22}
